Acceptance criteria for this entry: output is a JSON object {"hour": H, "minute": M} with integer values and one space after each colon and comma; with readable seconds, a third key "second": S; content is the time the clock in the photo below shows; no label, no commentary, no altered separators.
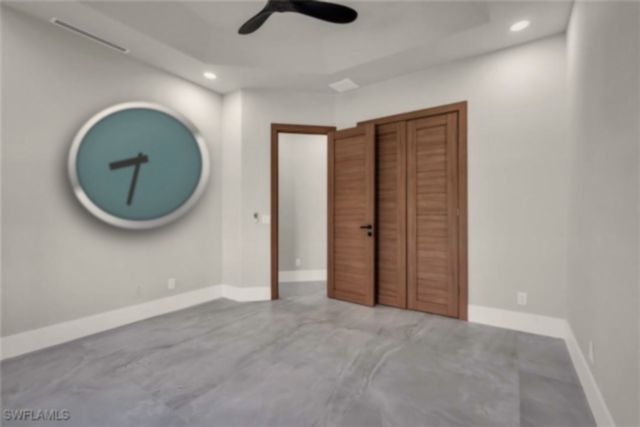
{"hour": 8, "minute": 32}
